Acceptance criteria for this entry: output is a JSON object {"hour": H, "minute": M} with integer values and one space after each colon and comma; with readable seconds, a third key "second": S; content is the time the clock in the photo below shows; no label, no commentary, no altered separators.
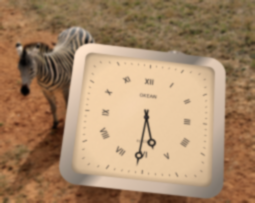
{"hour": 5, "minute": 31}
